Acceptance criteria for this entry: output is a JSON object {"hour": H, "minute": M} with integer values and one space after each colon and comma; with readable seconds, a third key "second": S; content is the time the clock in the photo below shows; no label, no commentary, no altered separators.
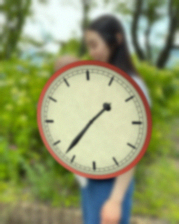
{"hour": 1, "minute": 37}
